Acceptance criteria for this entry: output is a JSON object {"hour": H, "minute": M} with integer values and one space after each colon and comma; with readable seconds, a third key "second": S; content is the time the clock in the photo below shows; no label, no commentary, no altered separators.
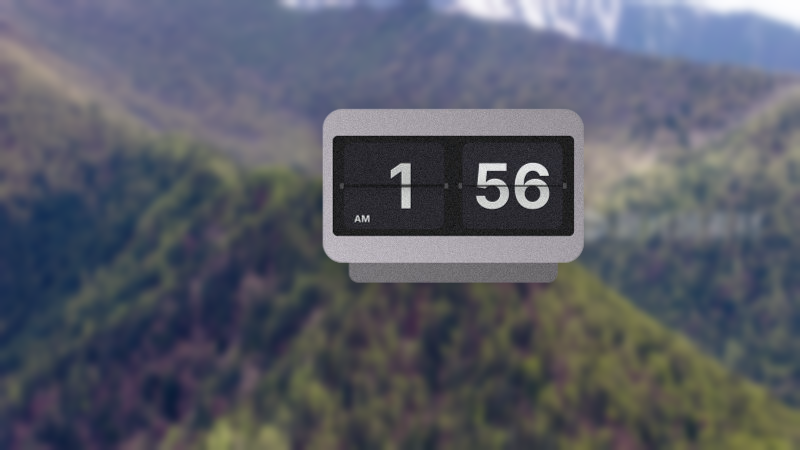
{"hour": 1, "minute": 56}
